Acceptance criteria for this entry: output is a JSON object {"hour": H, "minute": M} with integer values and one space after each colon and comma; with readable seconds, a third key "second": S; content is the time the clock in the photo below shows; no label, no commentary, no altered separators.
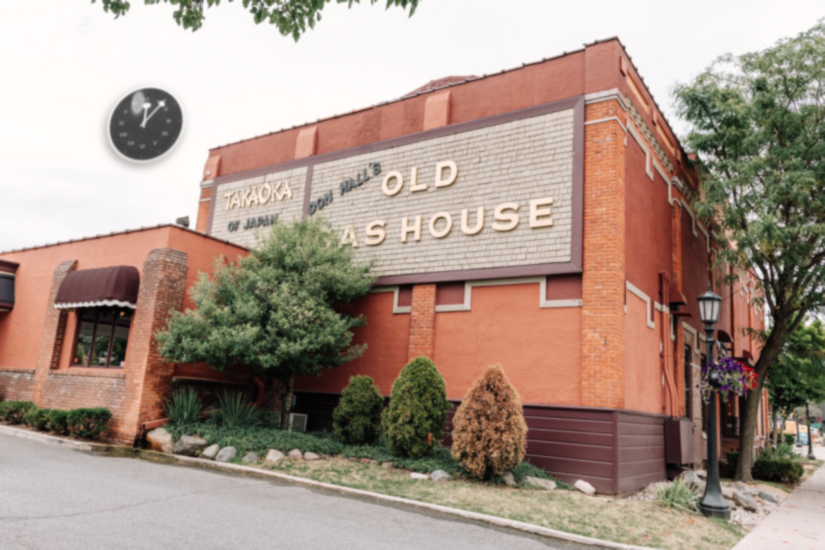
{"hour": 12, "minute": 7}
